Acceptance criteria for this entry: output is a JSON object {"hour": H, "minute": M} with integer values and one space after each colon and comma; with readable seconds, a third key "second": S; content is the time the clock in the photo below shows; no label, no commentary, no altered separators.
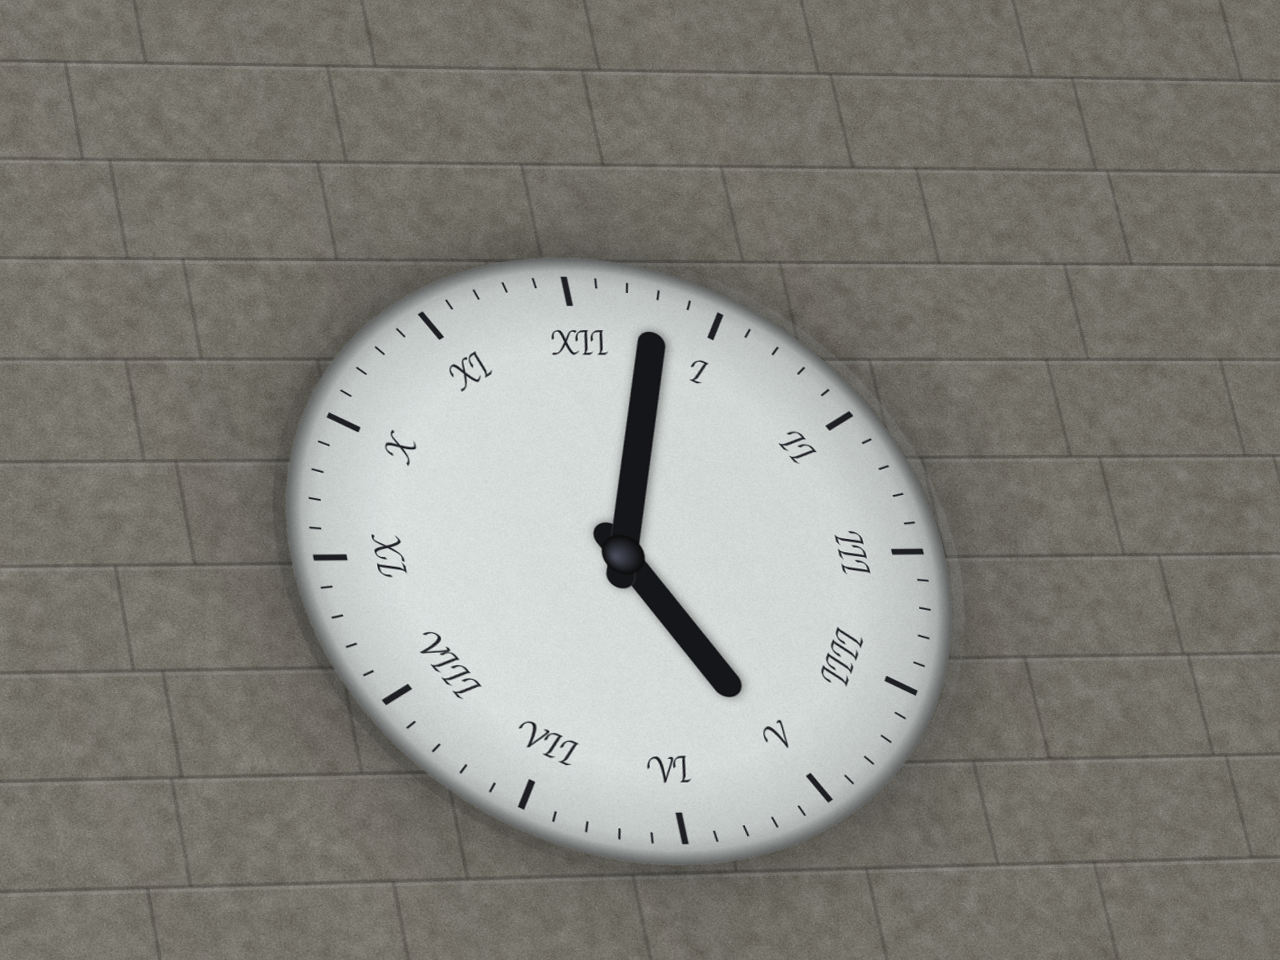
{"hour": 5, "minute": 3}
